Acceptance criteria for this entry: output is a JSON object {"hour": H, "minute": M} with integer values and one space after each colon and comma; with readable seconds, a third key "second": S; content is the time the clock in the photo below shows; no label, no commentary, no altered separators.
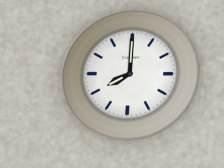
{"hour": 8, "minute": 0}
